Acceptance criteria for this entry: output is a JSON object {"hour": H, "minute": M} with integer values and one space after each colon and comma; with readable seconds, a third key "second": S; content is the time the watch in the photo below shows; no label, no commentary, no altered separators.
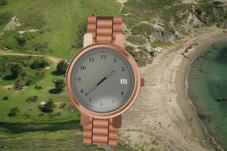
{"hour": 1, "minute": 38}
